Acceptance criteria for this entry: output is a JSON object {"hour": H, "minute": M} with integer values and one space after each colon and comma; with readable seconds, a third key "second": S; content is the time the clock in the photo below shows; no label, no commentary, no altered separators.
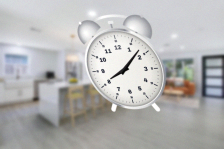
{"hour": 8, "minute": 8}
